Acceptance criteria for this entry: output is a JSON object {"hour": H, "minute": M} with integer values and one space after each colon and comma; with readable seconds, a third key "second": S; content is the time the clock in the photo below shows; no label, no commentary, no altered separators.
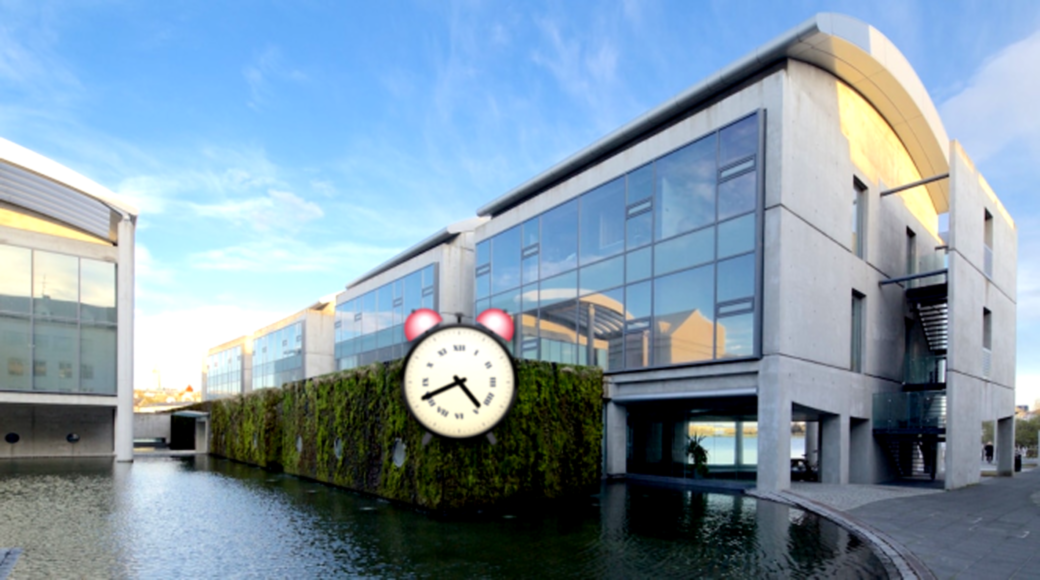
{"hour": 4, "minute": 41}
